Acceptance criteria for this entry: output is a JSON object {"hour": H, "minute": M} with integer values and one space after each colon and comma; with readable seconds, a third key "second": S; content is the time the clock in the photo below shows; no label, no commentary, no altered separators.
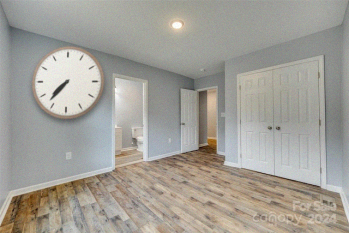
{"hour": 7, "minute": 37}
